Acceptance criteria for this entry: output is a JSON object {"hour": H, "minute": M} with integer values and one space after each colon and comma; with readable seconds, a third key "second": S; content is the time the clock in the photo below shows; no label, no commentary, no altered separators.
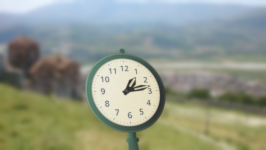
{"hour": 1, "minute": 13}
